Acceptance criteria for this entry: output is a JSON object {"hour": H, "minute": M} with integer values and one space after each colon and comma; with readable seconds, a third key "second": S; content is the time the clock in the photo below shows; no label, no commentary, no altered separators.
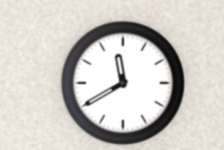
{"hour": 11, "minute": 40}
